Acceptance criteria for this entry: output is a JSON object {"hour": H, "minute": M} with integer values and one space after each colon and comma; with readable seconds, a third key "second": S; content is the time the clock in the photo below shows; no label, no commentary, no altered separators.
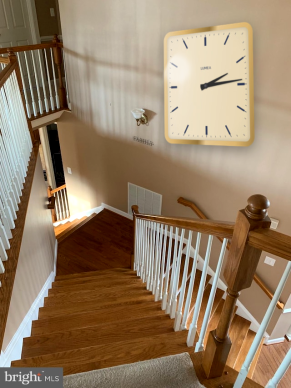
{"hour": 2, "minute": 14}
